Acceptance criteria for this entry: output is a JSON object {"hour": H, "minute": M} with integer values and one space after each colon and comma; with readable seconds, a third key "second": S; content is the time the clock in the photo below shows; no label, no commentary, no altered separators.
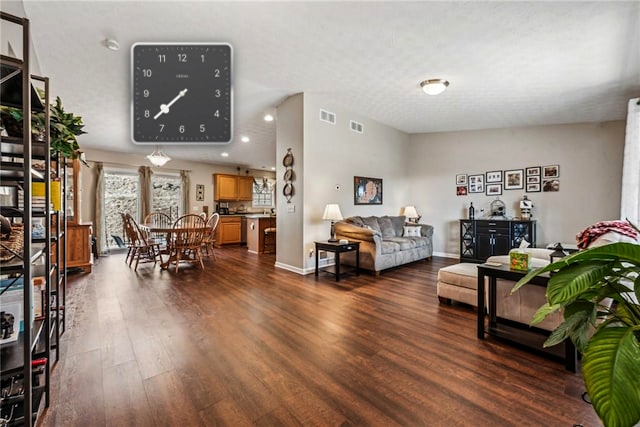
{"hour": 7, "minute": 38}
